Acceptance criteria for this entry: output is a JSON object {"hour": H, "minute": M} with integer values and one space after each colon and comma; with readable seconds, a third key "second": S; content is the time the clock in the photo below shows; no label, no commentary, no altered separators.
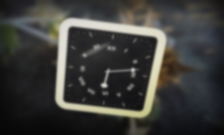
{"hour": 6, "minute": 13}
